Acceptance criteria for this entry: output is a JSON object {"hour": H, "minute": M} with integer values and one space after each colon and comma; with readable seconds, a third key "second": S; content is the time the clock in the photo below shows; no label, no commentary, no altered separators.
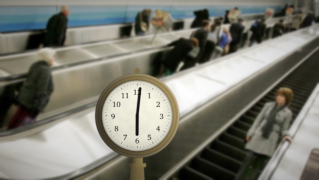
{"hour": 6, "minute": 1}
